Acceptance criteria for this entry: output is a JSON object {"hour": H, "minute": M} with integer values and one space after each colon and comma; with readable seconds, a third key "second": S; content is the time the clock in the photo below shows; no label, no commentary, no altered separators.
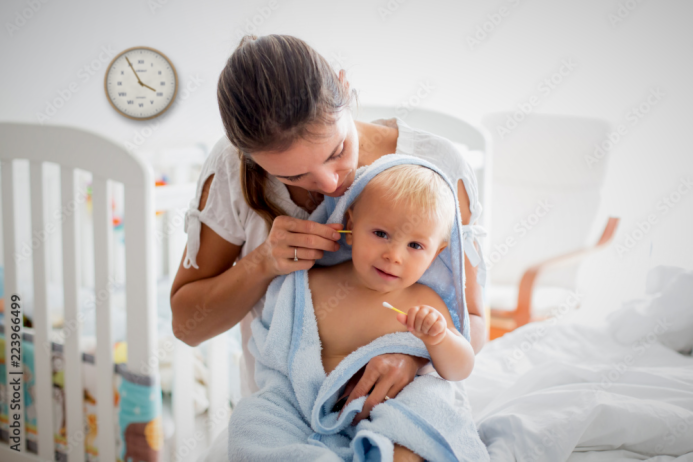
{"hour": 3, "minute": 55}
